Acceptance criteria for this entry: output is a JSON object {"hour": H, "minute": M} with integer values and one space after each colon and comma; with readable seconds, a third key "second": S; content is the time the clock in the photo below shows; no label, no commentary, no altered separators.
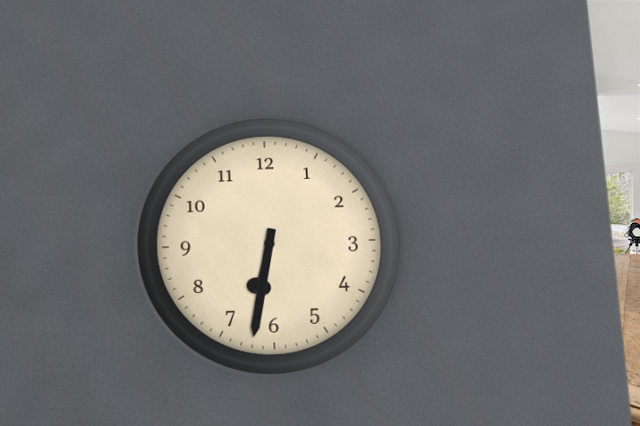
{"hour": 6, "minute": 32}
